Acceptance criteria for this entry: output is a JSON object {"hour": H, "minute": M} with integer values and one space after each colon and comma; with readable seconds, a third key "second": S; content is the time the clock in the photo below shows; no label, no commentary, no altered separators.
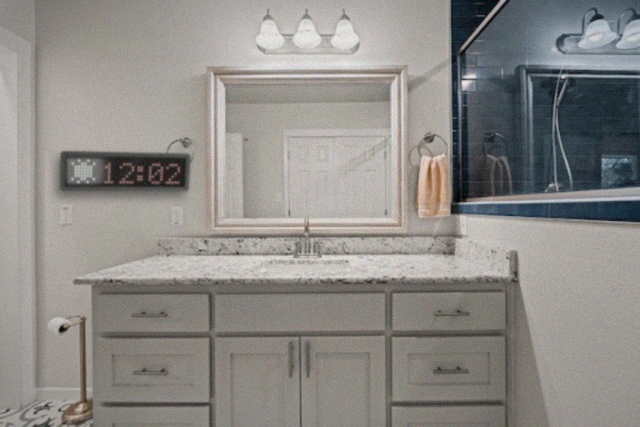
{"hour": 12, "minute": 2}
